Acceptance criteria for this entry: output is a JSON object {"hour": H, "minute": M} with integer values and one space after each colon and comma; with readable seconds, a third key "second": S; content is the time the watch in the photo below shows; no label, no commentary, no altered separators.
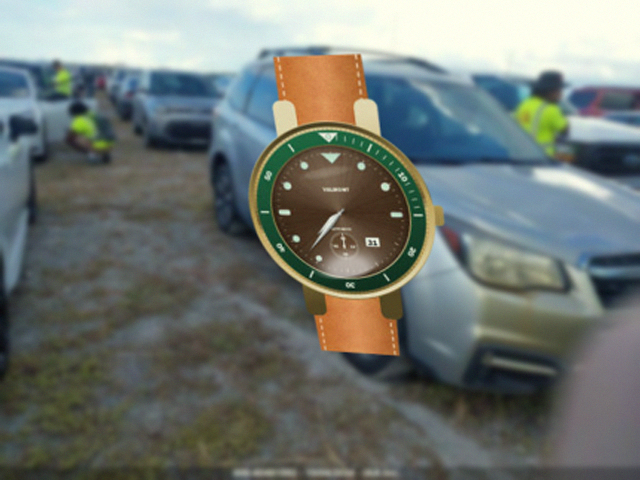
{"hour": 7, "minute": 37}
